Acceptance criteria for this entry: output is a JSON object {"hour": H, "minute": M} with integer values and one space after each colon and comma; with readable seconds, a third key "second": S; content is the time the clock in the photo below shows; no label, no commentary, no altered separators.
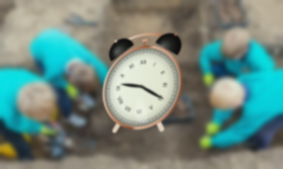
{"hour": 9, "minute": 20}
